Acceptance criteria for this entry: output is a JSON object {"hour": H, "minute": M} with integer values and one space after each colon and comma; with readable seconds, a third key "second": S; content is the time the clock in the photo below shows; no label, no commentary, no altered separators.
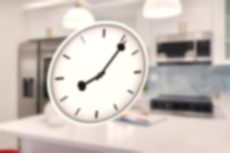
{"hour": 8, "minute": 6}
